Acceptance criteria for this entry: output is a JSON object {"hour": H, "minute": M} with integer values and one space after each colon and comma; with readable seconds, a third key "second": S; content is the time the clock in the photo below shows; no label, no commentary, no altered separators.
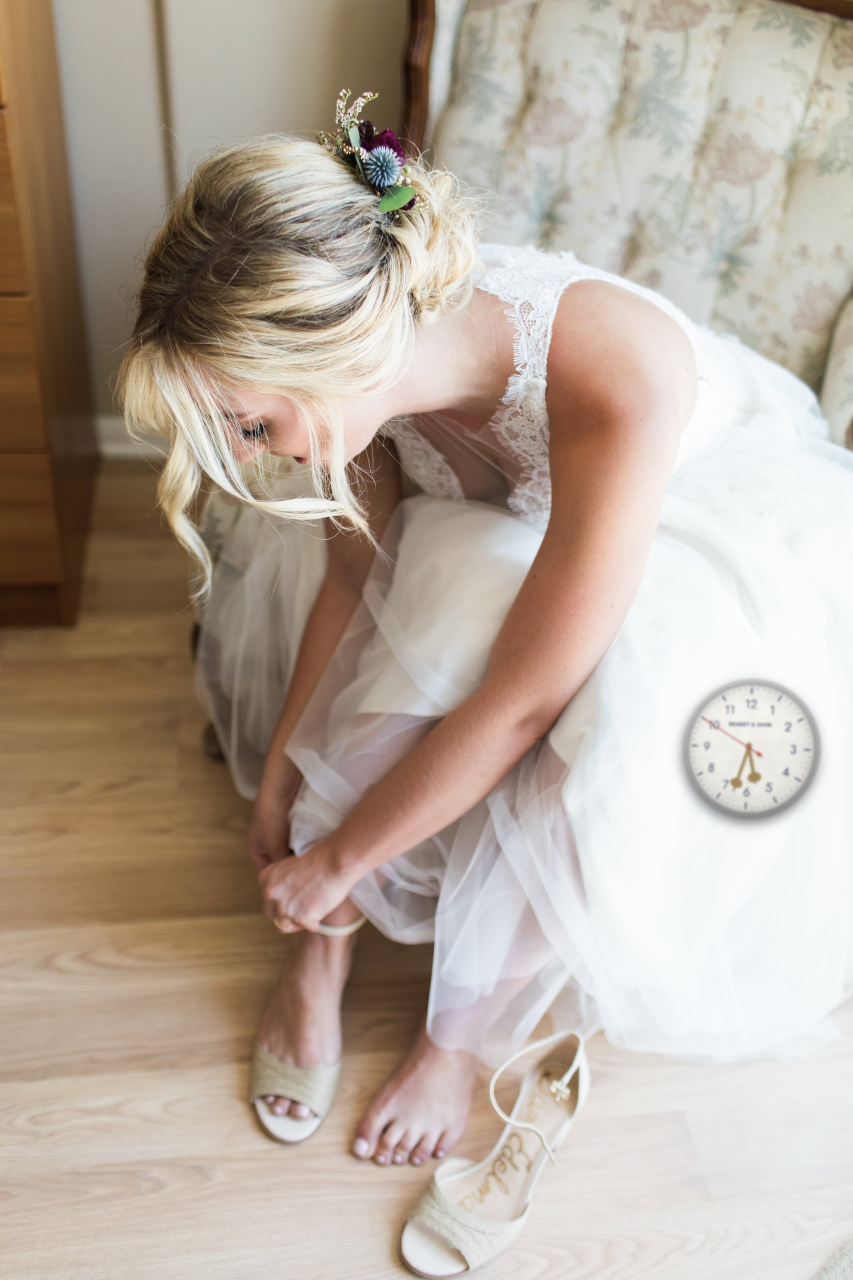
{"hour": 5, "minute": 32, "second": 50}
